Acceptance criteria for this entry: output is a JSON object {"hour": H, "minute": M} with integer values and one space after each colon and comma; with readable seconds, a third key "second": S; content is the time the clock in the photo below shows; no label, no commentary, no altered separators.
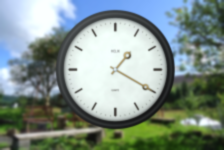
{"hour": 1, "minute": 20}
